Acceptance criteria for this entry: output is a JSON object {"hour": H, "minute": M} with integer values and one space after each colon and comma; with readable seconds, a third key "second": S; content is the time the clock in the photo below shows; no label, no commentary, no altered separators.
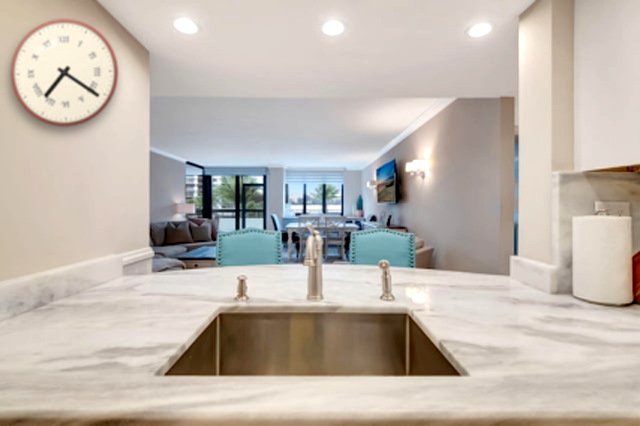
{"hour": 7, "minute": 21}
